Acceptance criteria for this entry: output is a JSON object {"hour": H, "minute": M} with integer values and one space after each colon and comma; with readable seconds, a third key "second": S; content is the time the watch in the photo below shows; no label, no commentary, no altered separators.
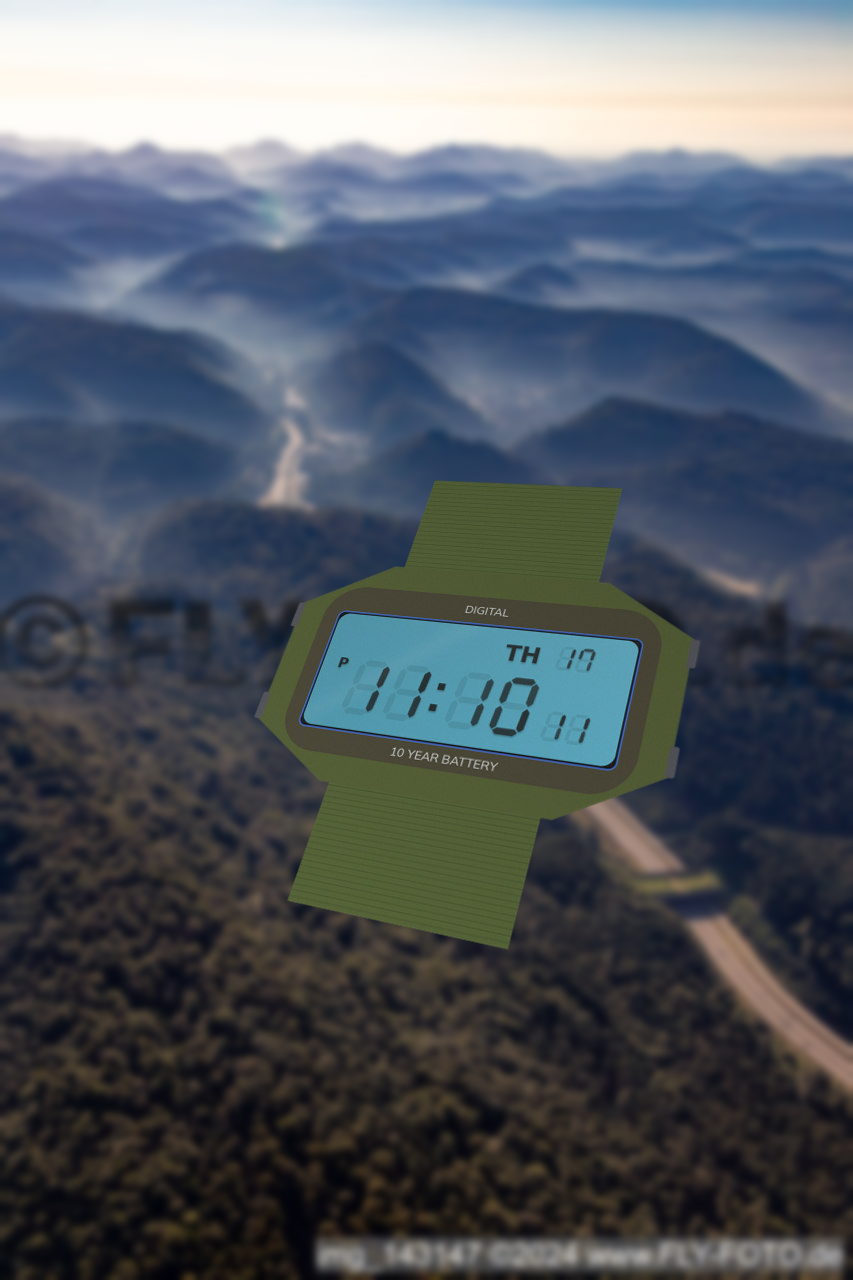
{"hour": 11, "minute": 10, "second": 11}
